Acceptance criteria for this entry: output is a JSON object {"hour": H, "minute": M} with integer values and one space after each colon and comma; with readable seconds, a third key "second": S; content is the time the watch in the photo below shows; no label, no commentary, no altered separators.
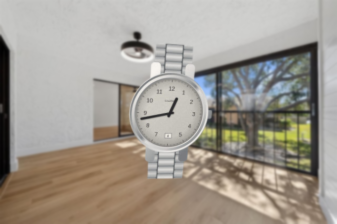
{"hour": 12, "minute": 43}
